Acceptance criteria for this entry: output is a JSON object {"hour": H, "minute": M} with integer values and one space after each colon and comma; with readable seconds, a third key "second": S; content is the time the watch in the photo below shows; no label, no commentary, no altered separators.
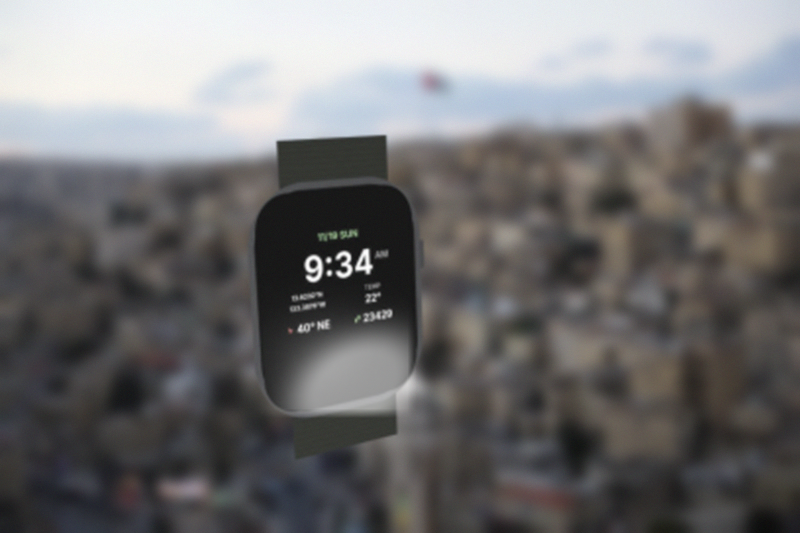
{"hour": 9, "minute": 34}
